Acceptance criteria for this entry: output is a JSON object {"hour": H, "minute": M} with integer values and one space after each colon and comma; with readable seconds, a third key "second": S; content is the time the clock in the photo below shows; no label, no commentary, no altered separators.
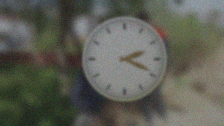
{"hour": 2, "minute": 19}
